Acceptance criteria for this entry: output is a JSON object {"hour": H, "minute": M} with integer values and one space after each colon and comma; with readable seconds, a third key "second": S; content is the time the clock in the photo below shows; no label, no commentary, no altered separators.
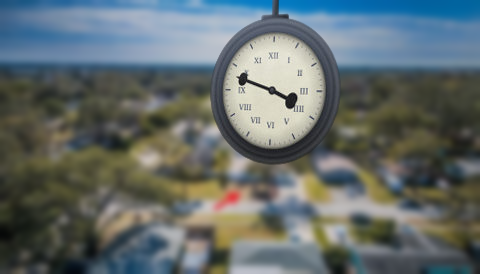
{"hour": 3, "minute": 48}
